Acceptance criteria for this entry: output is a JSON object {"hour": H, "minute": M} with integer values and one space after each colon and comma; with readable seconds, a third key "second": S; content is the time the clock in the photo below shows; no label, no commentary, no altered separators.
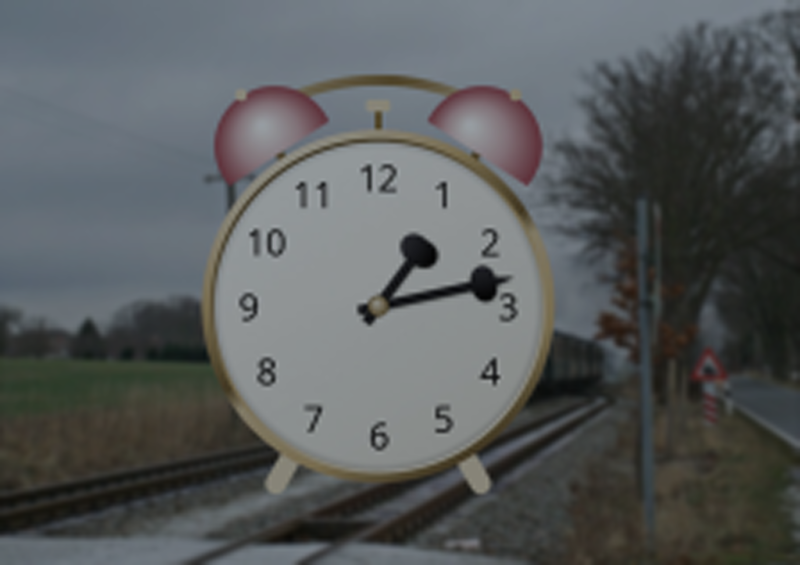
{"hour": 1, "minute": 13}
